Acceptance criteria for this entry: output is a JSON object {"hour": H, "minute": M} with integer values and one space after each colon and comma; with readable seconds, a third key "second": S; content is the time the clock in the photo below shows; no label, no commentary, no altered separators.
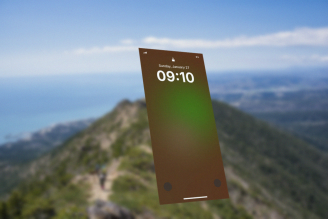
{"hour": 9, "minute": 10}
